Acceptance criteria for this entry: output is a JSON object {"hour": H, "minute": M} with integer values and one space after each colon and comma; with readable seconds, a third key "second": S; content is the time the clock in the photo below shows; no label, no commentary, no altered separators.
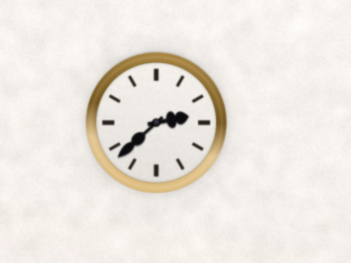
{"hour": 2, "minute": 38}
